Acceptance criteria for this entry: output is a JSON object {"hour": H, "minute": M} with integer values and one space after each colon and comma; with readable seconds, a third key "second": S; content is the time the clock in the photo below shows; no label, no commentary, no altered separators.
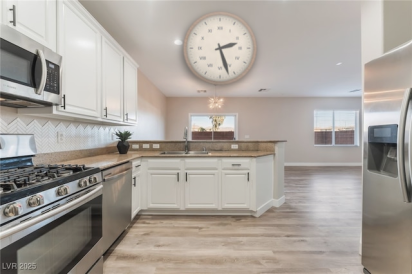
{"hour": 2, "minute": 27}
